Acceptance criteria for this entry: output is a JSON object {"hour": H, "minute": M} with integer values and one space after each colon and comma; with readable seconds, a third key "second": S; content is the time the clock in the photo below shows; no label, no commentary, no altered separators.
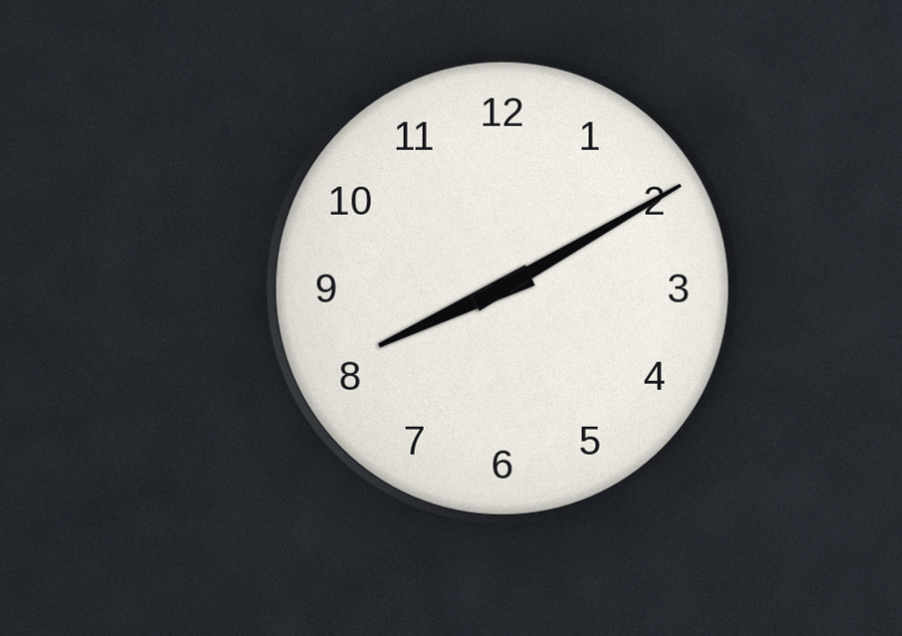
{"hour": 8, "minute": 10}
